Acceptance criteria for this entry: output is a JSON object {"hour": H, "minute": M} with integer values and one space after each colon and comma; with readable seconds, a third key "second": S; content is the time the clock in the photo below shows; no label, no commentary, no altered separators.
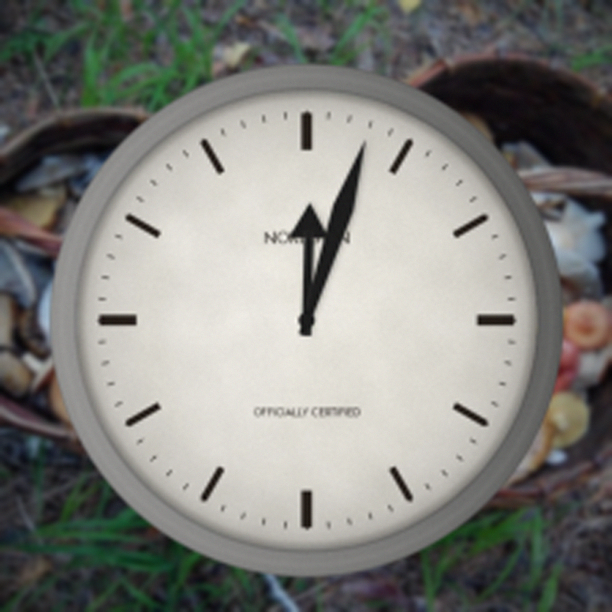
{"hour": 12, "minute": 3}
